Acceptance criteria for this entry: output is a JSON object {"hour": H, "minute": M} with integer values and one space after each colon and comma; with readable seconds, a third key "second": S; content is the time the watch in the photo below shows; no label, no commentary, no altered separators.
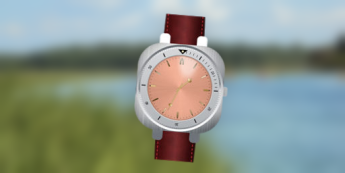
{"hour": 1, "minute": 34}
